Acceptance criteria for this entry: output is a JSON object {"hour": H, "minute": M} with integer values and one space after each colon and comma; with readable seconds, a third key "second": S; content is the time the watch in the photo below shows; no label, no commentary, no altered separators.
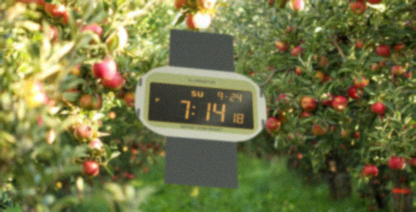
{"hour": 7, "minute": 14}
